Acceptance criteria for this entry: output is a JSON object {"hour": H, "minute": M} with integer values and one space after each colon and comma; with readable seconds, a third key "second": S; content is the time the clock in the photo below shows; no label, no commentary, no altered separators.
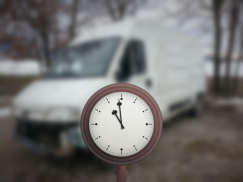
{"hour": 10, "minute": 59}
